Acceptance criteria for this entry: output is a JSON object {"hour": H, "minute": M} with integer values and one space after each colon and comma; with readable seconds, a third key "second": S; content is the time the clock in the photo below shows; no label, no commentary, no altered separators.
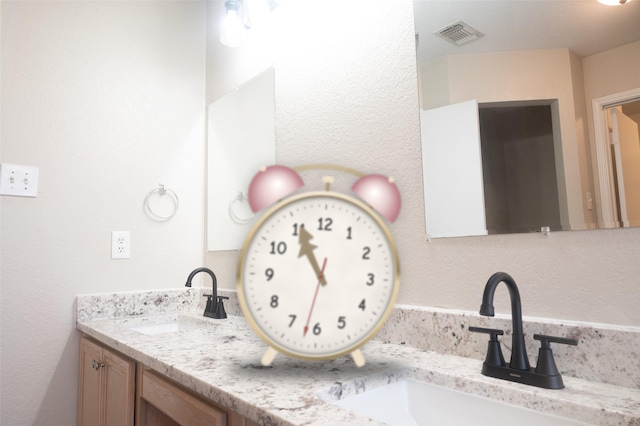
{"hour": 10, "minute": 55, "second": 32}
